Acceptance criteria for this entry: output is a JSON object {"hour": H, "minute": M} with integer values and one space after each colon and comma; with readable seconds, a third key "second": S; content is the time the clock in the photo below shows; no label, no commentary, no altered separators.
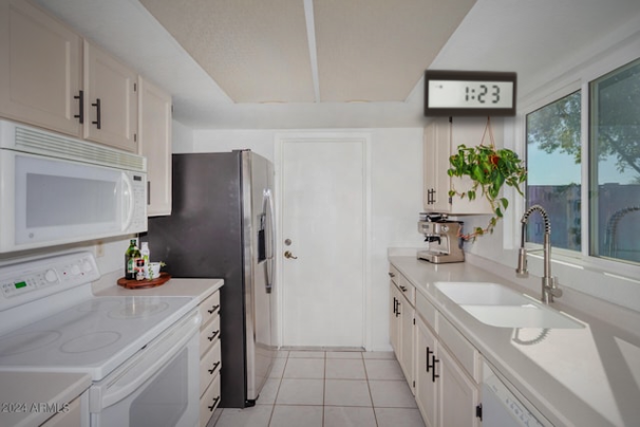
{"hour": 1, "minute": 23}
